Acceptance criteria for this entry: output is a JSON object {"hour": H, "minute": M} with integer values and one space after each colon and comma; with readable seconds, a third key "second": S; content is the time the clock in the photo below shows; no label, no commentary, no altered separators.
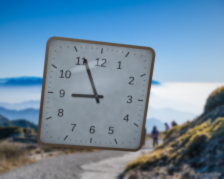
{"hour": 8, "minute": 56}
